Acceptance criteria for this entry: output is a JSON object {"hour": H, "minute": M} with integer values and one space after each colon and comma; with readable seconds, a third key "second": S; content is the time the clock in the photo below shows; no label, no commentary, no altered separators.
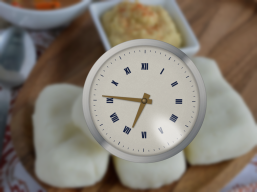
{"hour": 6, "minute": 46}
